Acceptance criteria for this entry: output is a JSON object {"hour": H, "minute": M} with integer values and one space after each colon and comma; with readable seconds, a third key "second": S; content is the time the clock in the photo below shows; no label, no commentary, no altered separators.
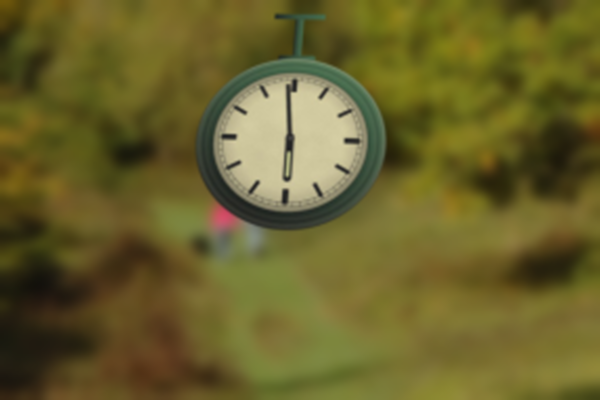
{"hour": 5, "minute": 59}
